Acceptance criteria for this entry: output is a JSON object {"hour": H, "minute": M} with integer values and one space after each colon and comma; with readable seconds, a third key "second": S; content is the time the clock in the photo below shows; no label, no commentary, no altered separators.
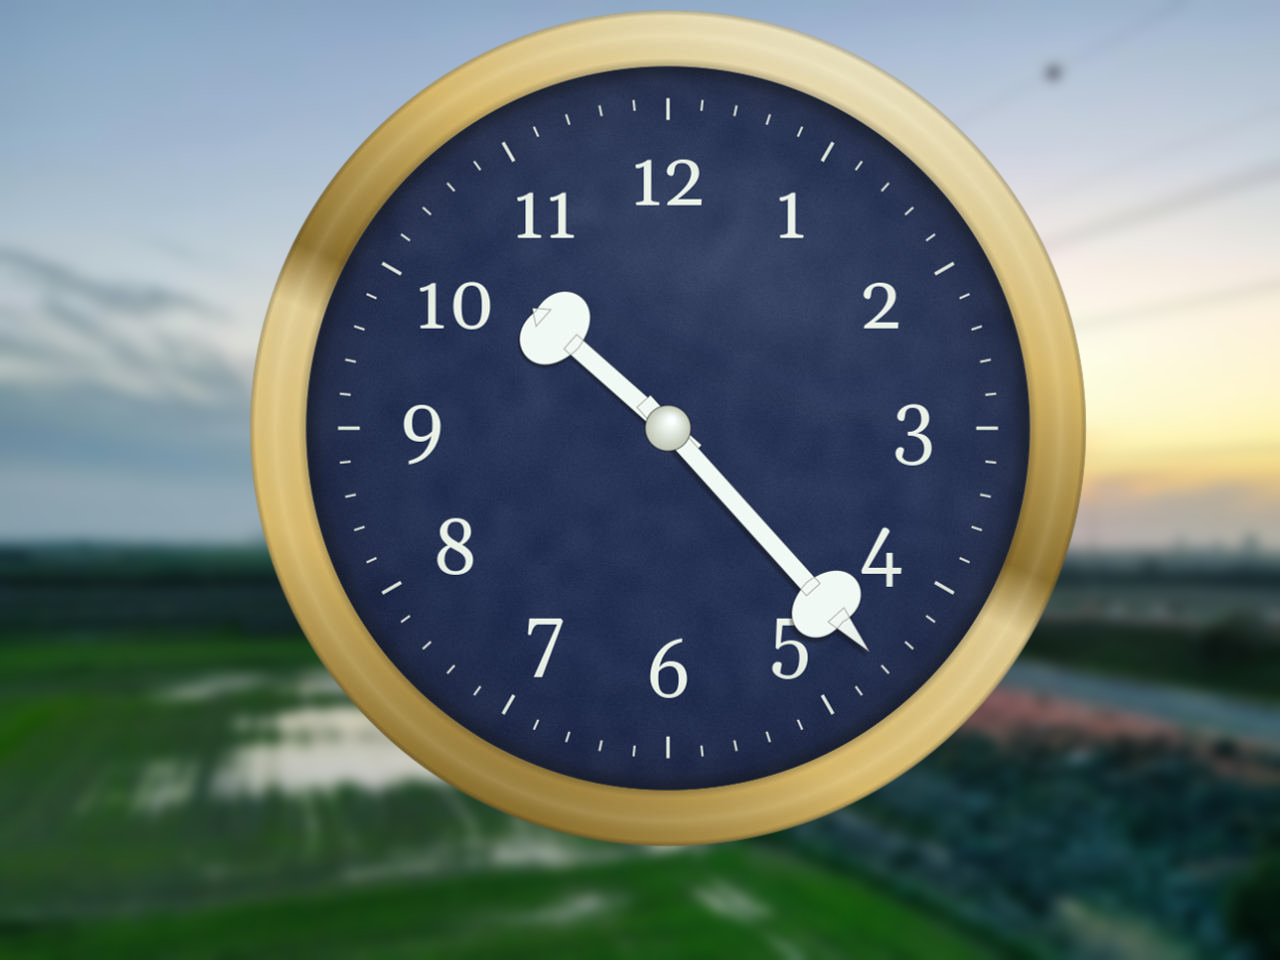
{"hour": 10, "minute": 23}
